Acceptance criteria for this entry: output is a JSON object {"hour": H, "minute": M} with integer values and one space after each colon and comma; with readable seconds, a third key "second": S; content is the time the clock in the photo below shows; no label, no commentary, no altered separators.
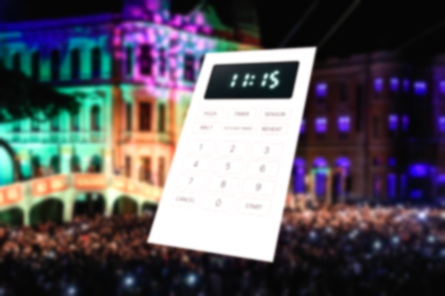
{"hour": 11, "minute": 15}
